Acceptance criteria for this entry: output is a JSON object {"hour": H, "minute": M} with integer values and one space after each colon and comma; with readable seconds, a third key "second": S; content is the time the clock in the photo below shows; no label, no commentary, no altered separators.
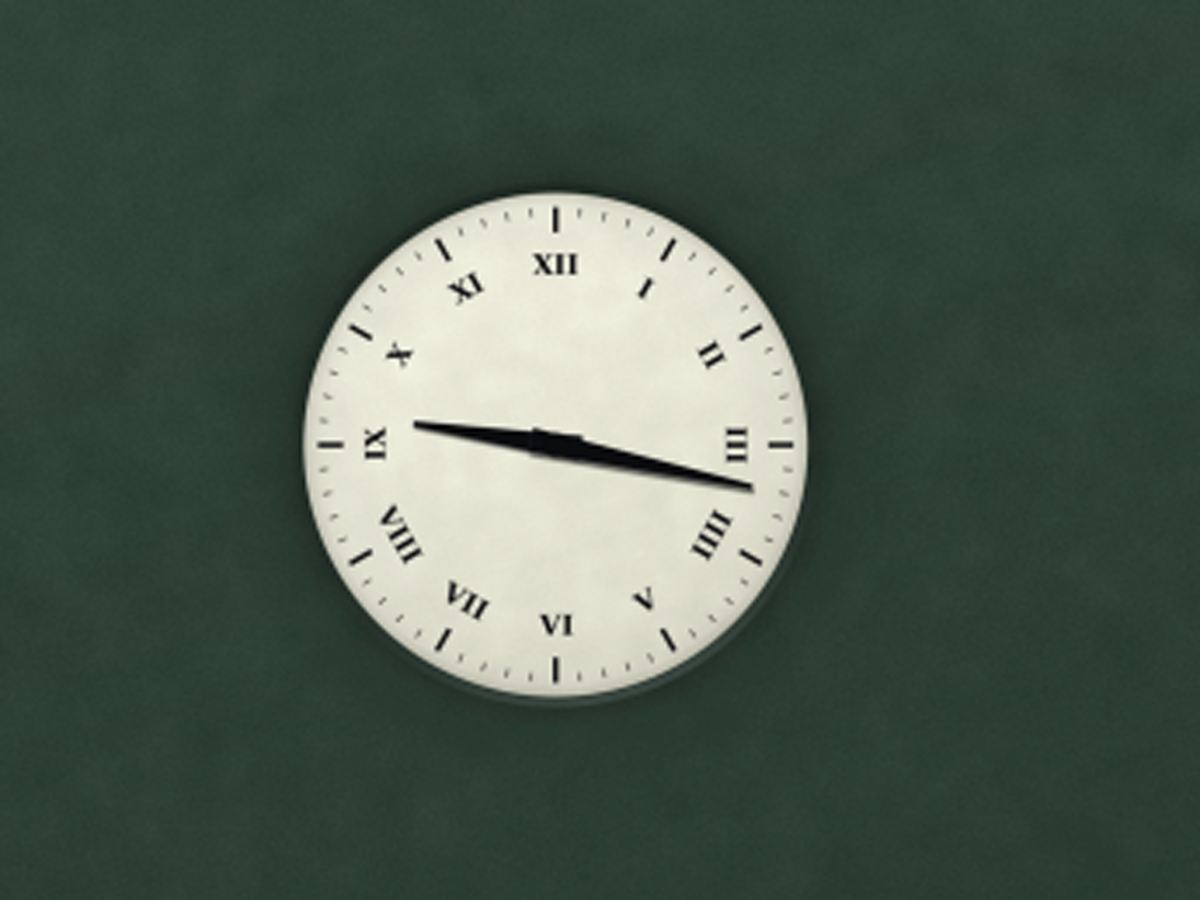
{"hour": 9, "minute": 17}
